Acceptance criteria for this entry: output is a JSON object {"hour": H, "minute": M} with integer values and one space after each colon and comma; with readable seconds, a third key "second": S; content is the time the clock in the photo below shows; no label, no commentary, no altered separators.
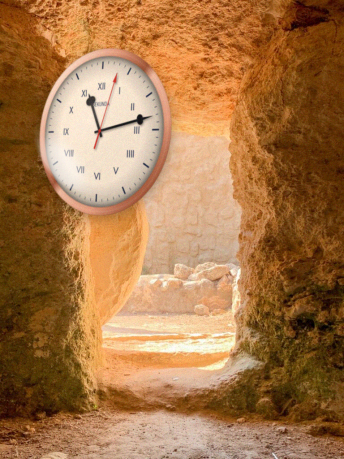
{"hour": 11, "minute": 13, "second": 3}
